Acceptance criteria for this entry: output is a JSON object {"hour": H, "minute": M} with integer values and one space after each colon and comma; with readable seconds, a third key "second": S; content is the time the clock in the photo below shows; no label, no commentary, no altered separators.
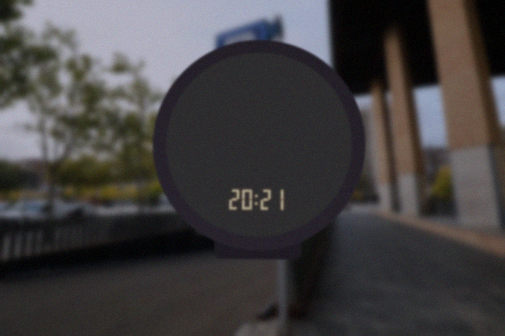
{"hour": 20, "minute": 21}
